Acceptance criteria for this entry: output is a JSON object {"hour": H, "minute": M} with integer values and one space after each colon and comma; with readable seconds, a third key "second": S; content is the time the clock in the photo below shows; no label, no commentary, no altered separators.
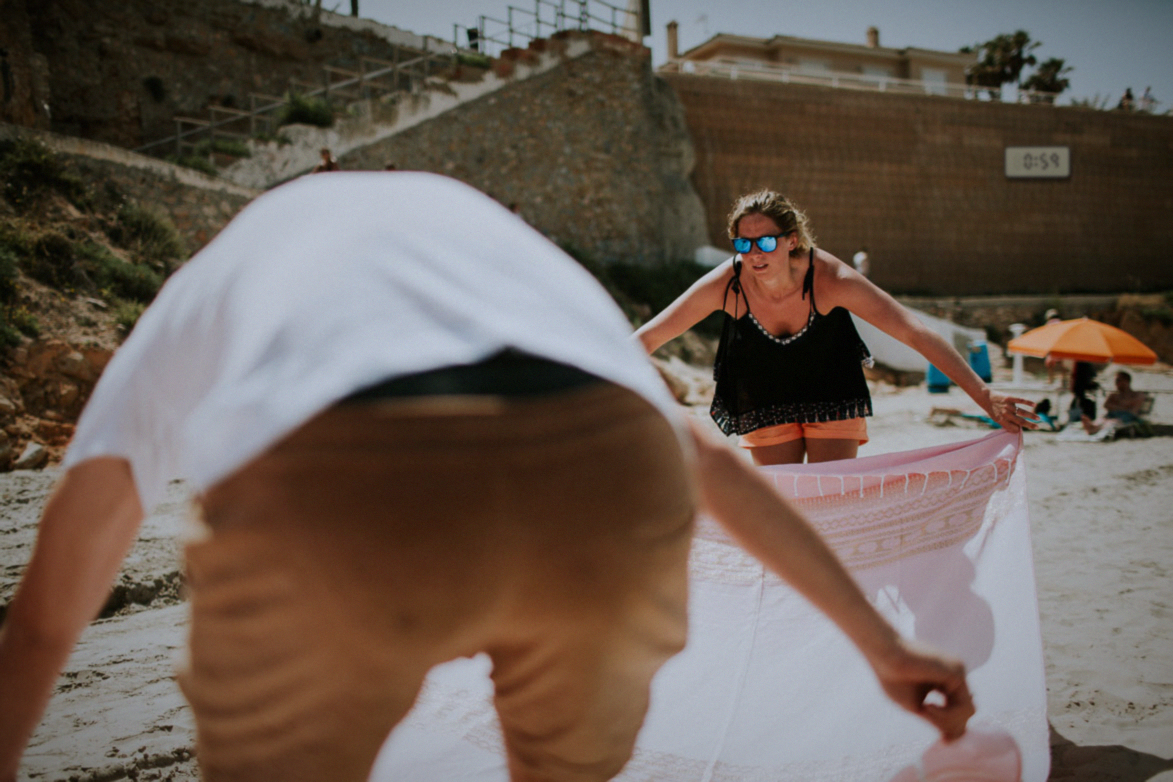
{"hour": 0, "minute": 59}
